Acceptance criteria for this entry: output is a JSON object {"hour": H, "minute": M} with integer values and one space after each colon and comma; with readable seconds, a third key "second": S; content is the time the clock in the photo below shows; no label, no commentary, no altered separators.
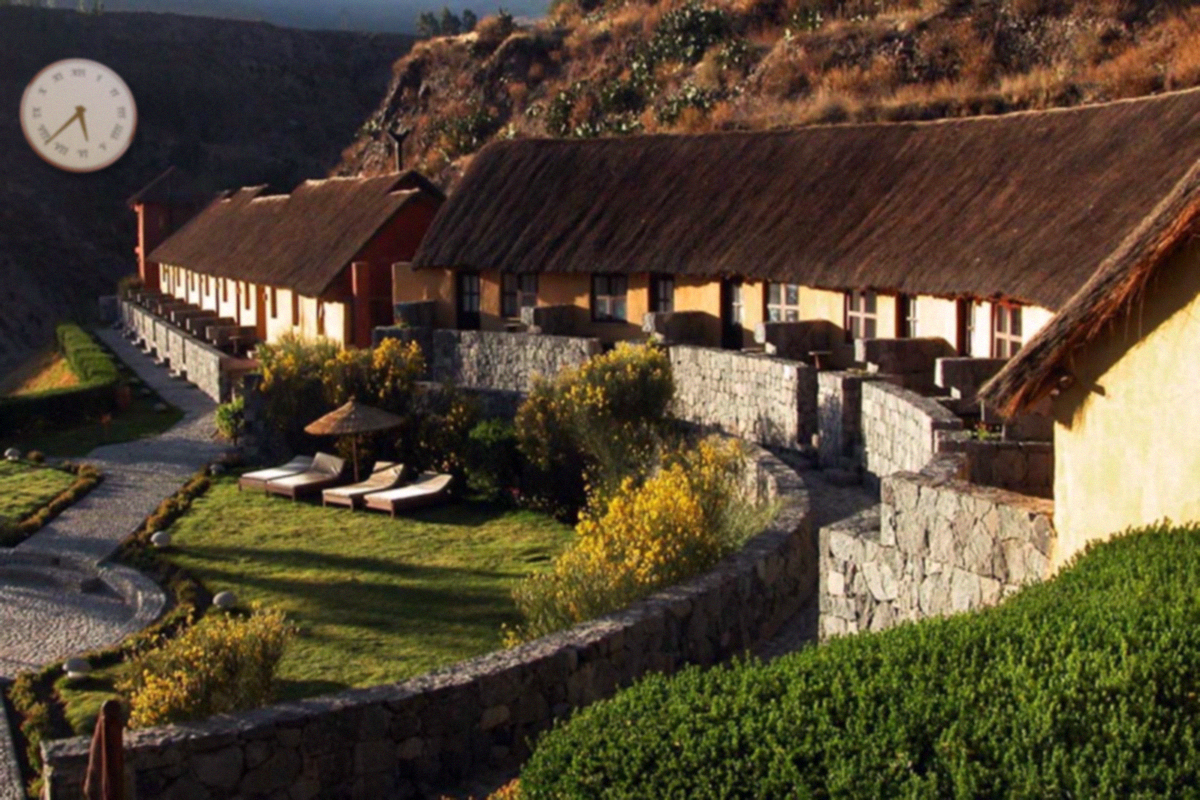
{"hour": 5, "minute": 38}
